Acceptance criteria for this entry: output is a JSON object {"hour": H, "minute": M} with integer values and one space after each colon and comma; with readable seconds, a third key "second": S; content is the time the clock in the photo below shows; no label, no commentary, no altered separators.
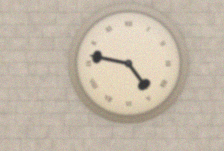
{"hour": 4, "minute": 47}
